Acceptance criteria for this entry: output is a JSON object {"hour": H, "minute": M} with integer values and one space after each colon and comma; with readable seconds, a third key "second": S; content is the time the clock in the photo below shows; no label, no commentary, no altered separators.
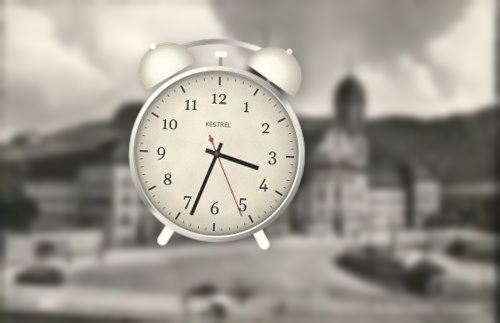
{"hour": 3, "minute": 33, "second": 26}
